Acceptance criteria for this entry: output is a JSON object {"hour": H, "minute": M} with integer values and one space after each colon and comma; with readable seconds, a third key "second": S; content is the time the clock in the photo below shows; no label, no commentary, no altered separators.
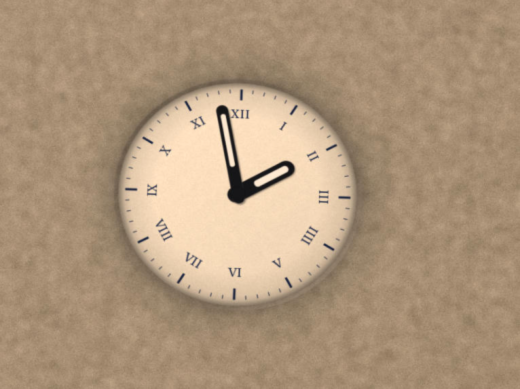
{"hour": 1, "minute": 58}
